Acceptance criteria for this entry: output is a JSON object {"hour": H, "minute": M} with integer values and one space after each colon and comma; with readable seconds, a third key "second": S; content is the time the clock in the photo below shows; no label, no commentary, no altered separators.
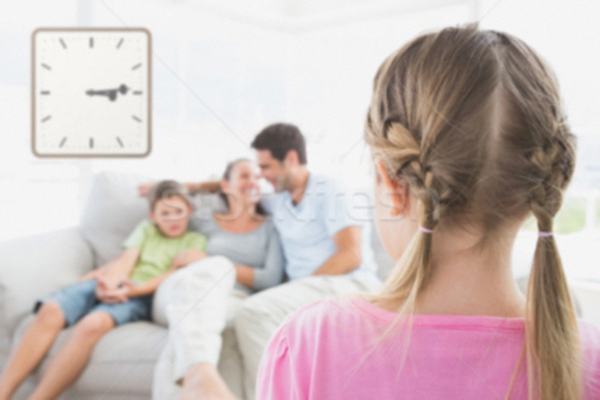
{"hour": 3, "minute": 14}
